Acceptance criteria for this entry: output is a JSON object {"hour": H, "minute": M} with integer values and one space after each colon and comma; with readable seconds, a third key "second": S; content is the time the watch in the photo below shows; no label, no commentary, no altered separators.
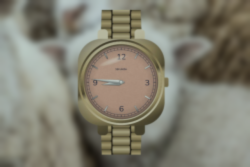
{"hour": 8, "minute": 46}
